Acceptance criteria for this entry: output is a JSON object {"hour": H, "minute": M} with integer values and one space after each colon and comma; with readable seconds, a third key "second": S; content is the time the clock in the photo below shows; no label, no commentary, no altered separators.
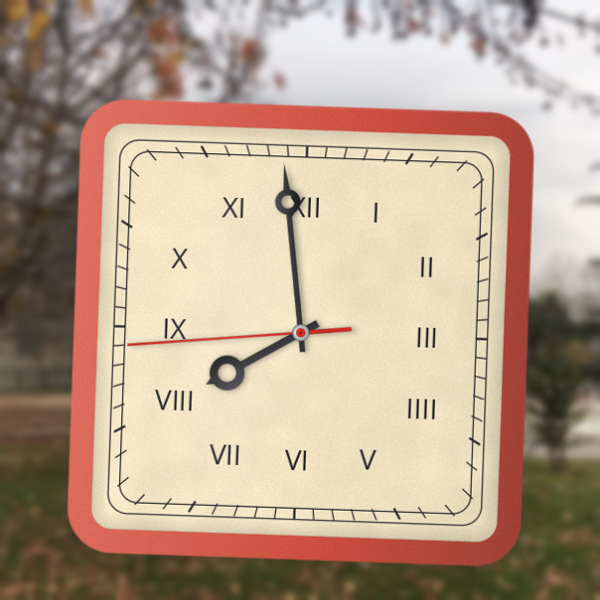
{"hour": 7, "minute": 58, "second": 44}
